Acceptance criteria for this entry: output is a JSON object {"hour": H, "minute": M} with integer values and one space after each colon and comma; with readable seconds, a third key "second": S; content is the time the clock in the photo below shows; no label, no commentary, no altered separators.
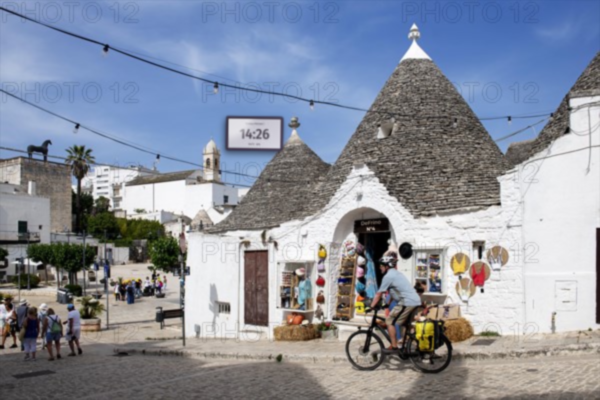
{"hour": 14, "minute": 26}
